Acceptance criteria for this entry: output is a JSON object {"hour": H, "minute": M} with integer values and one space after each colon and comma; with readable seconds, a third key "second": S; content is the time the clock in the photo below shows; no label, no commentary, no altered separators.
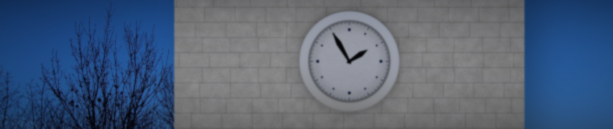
{"hour": 1, "minute": 55}
